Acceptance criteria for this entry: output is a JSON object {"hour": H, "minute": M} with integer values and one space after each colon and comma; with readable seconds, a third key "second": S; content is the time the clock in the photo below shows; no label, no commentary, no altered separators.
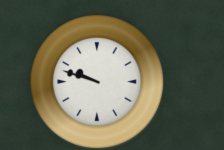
{"hour": 9, "minute": 48}
